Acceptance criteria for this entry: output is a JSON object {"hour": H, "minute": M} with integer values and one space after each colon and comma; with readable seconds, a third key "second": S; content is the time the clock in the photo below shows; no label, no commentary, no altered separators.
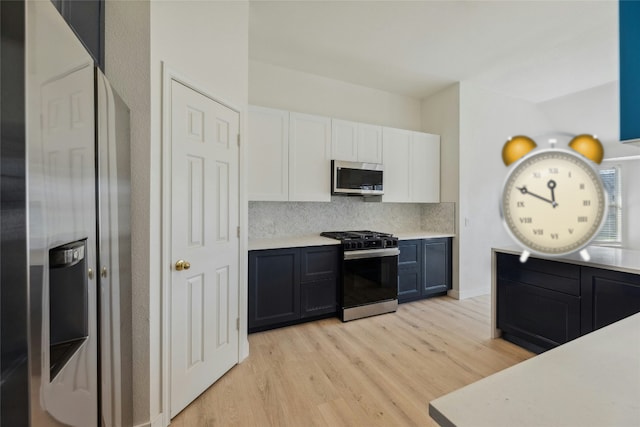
{"hour": 11, "minute": 49}
